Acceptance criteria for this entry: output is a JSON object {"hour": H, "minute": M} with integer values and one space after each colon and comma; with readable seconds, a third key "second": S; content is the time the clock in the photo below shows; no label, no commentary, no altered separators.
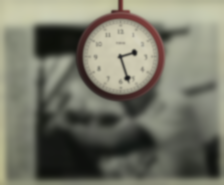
{"hour": 2, "minute": 27}
